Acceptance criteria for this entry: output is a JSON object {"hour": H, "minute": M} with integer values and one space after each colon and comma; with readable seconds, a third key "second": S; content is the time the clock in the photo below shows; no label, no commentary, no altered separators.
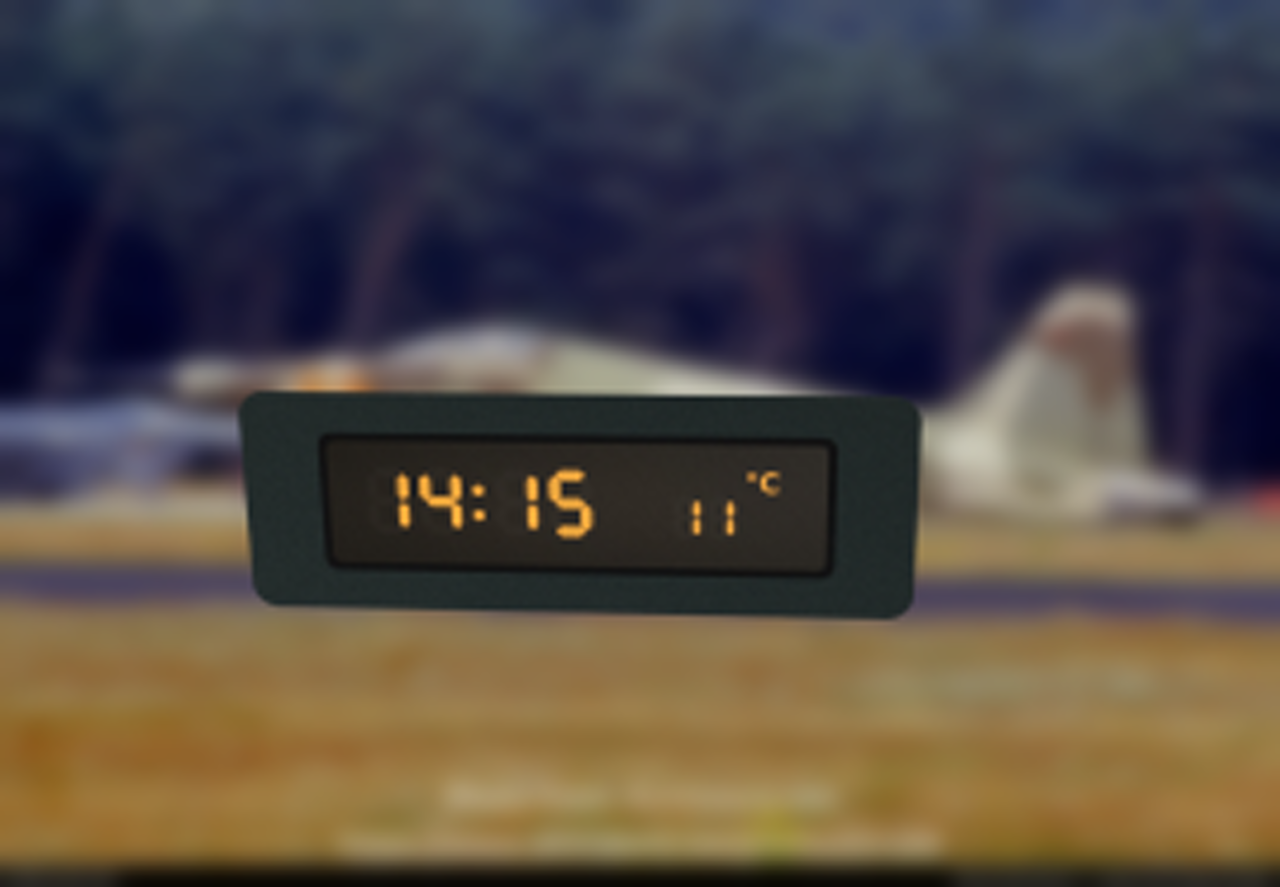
{"hour": 14, "minute": 15}
